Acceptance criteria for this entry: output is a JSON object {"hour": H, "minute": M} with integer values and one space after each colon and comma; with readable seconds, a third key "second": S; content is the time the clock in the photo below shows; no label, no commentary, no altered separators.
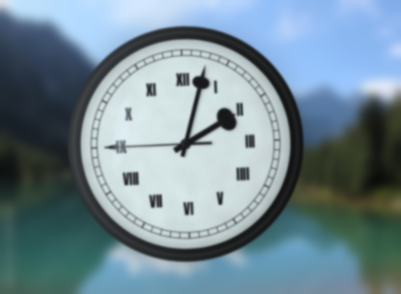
{"hour": 2, "minute": 2, "second": 45}
